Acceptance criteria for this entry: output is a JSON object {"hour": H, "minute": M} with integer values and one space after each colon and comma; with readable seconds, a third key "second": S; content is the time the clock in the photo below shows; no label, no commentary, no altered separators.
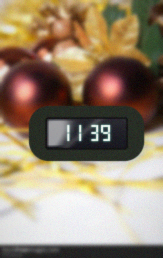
{"hour": 11, "minute": 39}
